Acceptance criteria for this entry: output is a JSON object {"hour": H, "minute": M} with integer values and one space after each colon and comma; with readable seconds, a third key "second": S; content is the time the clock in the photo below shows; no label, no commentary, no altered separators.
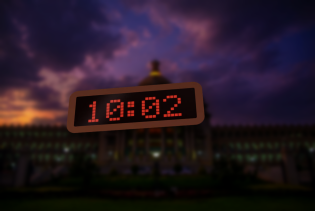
{"hour": 10, "minute": 2}
